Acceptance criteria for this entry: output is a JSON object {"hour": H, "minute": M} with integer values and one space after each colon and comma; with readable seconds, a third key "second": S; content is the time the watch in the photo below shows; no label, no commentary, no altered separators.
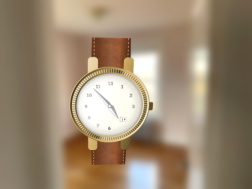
{"hour": 4, "minute": 53}
